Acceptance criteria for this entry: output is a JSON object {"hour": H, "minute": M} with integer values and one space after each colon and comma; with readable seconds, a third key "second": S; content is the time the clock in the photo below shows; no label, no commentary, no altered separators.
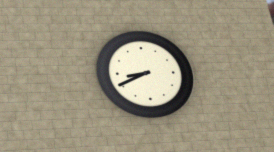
{"hour": 8, "minute": 41}
